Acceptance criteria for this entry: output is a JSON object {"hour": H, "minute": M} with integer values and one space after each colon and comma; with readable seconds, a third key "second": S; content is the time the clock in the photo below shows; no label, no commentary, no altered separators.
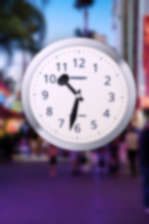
{"hour": 10, "minute": 32}
